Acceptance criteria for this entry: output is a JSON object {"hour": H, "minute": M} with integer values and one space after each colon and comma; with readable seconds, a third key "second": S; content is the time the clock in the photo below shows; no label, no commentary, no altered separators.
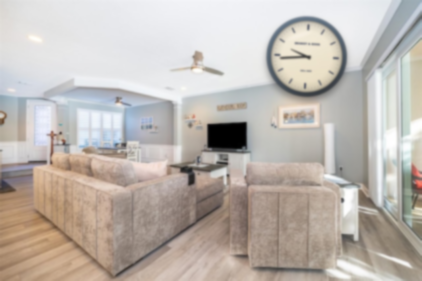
{"hour": 9, "minute": 44}
